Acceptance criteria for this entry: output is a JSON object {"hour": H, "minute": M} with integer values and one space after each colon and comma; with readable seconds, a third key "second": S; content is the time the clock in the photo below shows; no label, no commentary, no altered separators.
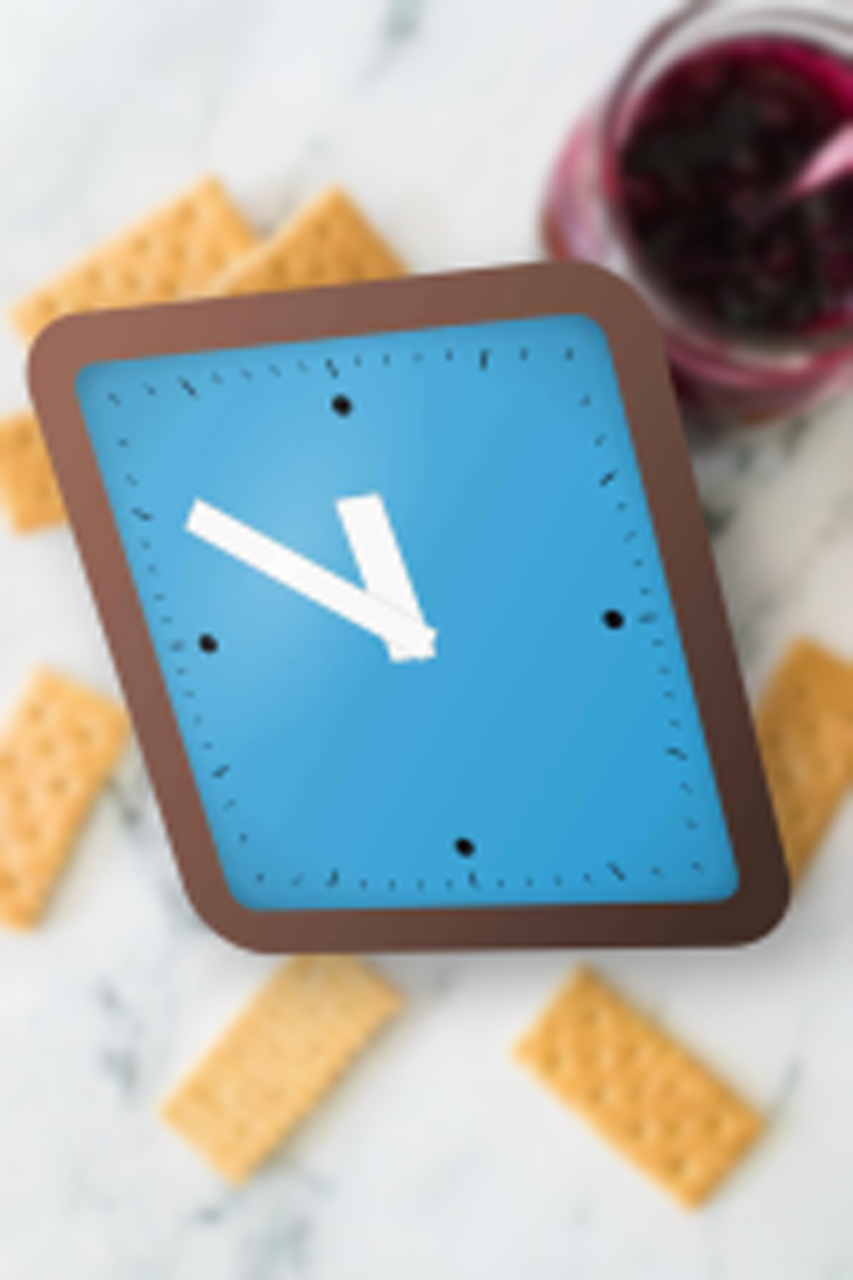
{"hour": 11, "minute": 51}
